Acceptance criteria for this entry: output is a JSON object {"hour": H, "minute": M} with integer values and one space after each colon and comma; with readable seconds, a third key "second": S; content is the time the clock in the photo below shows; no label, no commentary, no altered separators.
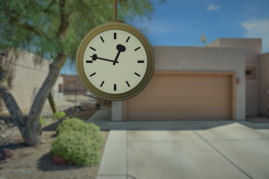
{"hour": 12, "minute": 47}
